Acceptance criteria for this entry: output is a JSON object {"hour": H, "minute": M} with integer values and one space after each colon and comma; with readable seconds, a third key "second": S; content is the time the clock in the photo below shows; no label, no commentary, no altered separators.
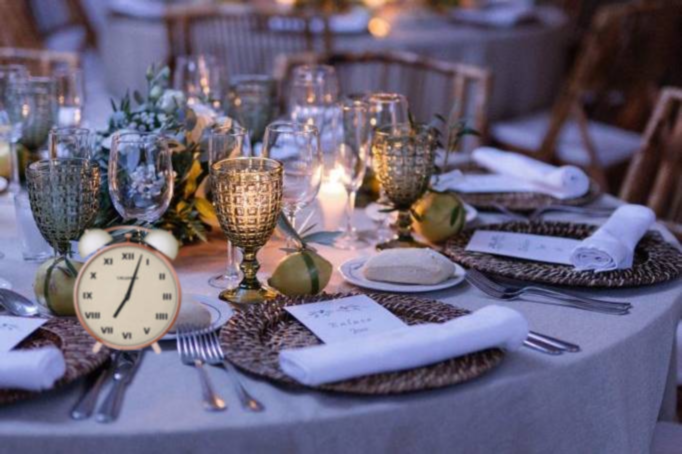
{"hour": 7, "minute": 3}
